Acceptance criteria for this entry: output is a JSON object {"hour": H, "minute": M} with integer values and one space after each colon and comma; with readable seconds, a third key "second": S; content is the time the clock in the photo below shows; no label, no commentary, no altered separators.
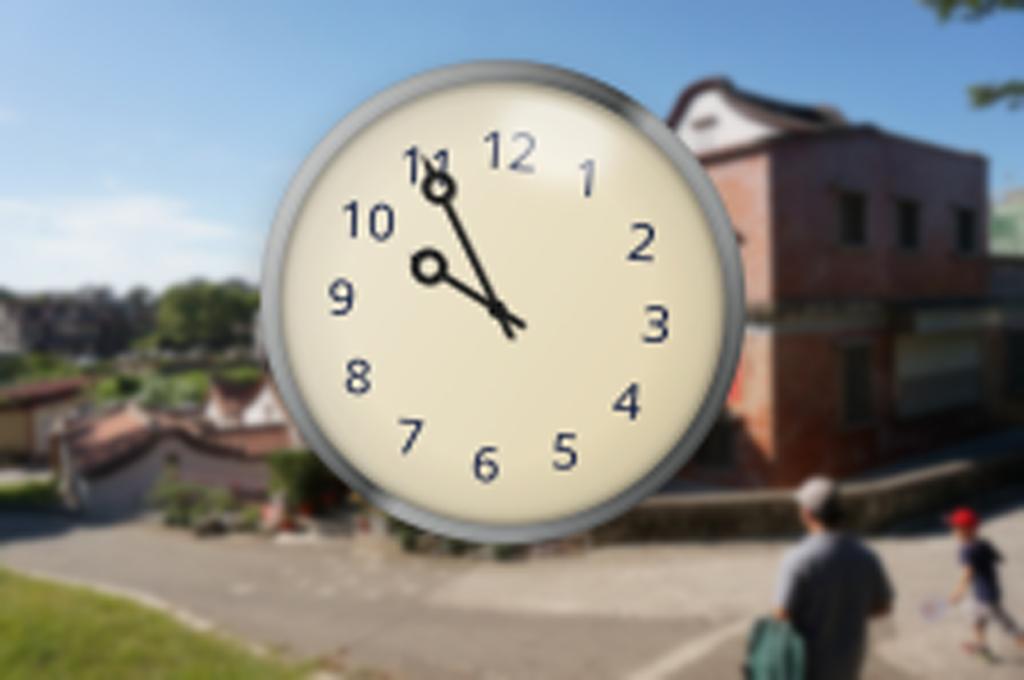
{"hour": 9, "minute": 55}
